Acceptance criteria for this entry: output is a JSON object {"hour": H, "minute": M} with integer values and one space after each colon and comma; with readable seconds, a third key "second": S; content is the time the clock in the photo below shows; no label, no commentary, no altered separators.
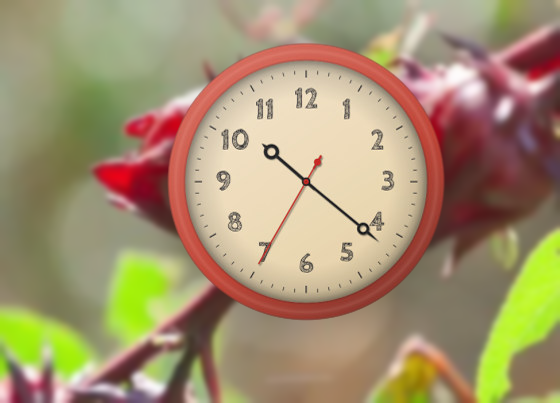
{"hour": 10, "minute": 21, "second": 35}
